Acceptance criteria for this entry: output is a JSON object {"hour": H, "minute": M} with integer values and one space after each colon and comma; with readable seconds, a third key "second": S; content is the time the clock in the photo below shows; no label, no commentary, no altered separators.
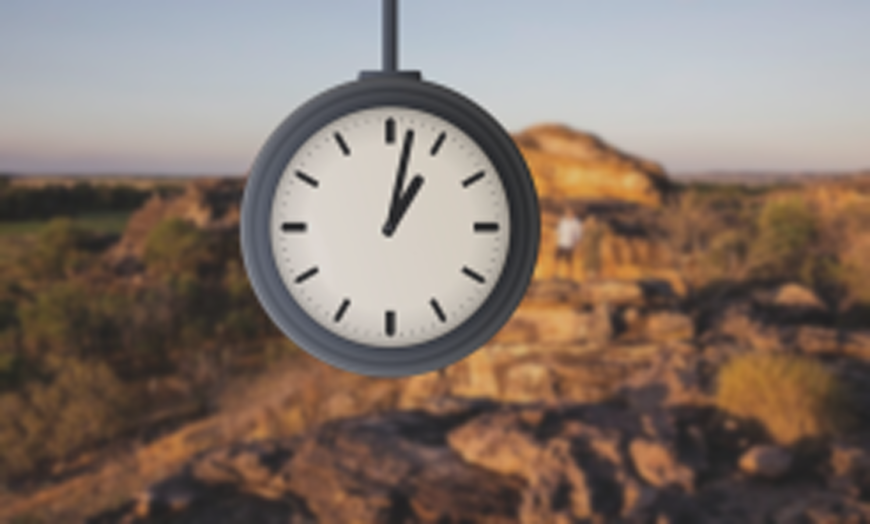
{"hour": 1, "minute": 2}
